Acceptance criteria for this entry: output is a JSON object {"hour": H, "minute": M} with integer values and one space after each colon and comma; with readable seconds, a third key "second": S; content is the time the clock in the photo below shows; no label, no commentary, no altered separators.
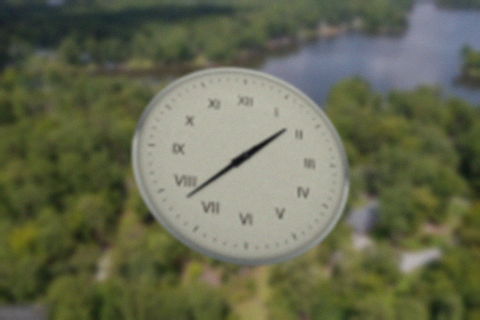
{"hour": 1, "minute": 38}
